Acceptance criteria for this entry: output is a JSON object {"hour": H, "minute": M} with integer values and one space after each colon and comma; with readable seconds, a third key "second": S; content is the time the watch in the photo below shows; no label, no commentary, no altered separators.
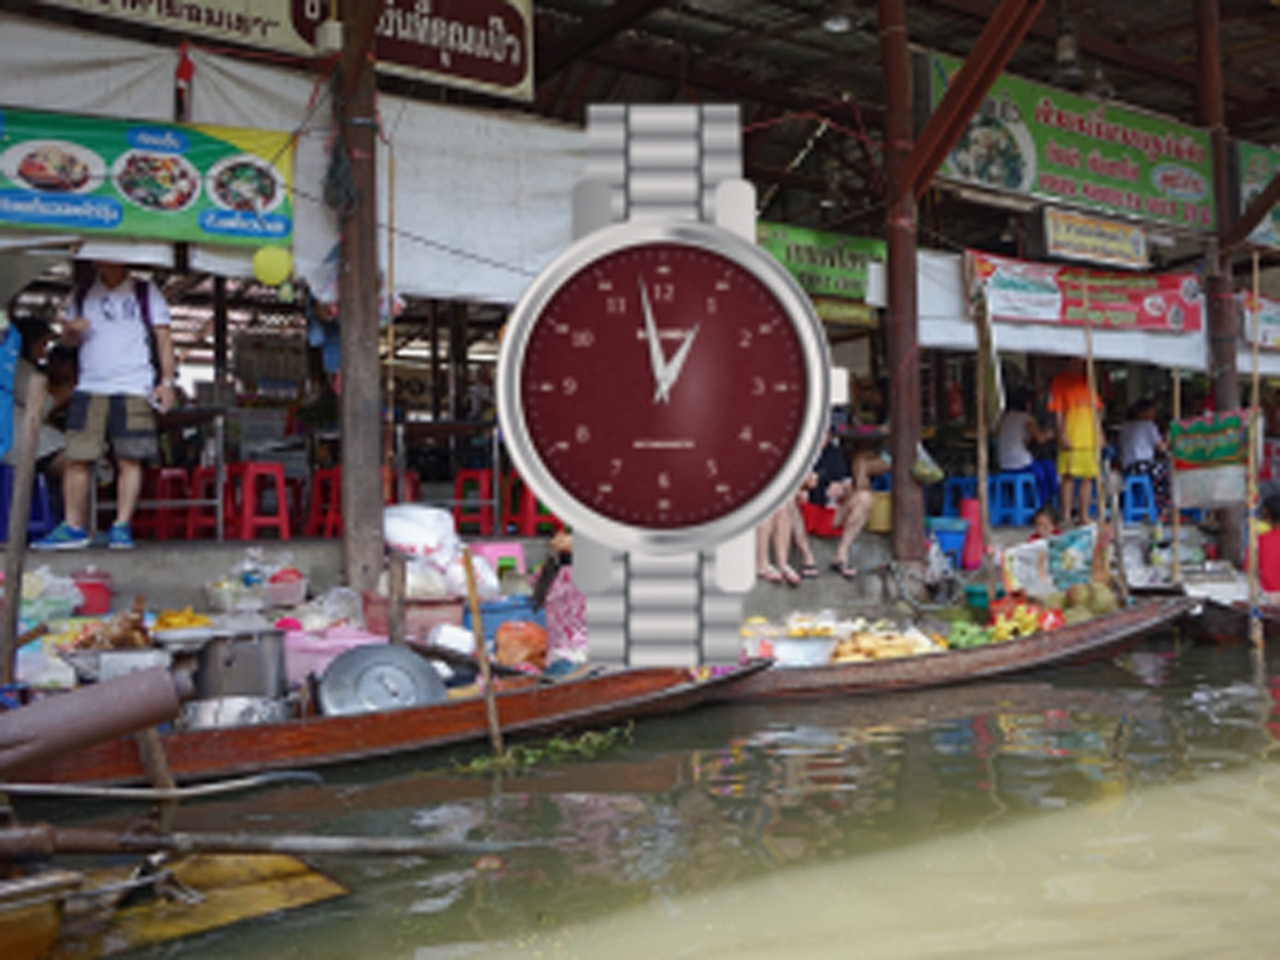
{"hour": 12, "minute": 58}
